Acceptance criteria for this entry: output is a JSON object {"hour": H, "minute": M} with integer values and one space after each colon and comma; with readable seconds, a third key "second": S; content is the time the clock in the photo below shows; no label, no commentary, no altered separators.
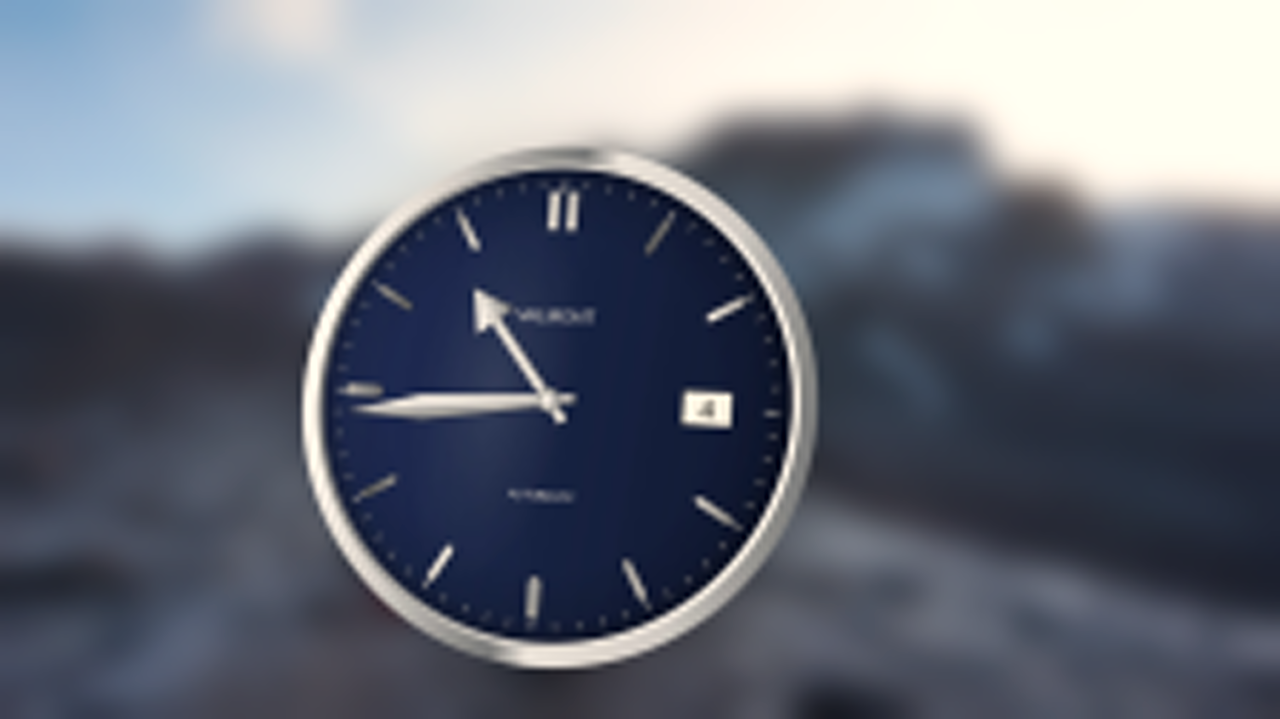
{"hour": 10, "minute": 44}
